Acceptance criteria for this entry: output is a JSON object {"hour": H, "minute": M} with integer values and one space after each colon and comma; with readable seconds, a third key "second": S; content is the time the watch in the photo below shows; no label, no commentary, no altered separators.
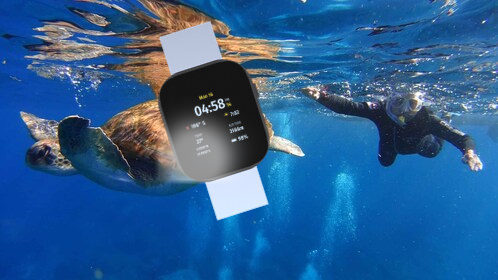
{"hour": 4, "minute": 58}
